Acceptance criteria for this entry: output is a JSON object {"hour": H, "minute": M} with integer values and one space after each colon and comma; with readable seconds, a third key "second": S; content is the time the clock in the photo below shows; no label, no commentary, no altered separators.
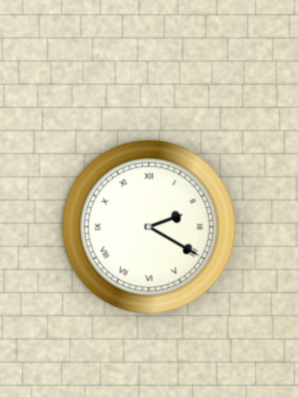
{"hour": 2, "minute": 20}
